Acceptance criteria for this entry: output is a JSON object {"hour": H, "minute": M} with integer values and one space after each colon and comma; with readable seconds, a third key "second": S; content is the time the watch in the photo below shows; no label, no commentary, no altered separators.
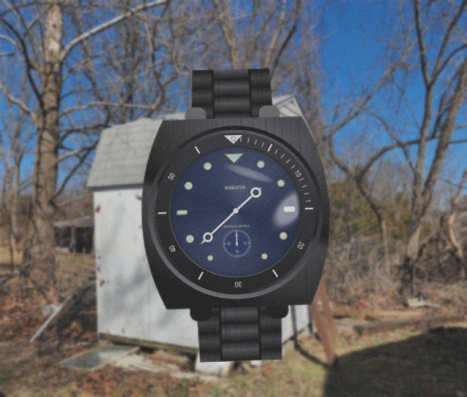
{"hour": 1, "minute": 38}
